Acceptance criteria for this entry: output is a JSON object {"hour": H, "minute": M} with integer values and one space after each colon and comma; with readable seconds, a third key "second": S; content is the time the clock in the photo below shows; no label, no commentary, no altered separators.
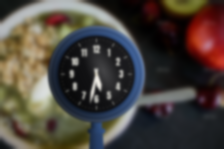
{"hour": 5, "minute": 32}
